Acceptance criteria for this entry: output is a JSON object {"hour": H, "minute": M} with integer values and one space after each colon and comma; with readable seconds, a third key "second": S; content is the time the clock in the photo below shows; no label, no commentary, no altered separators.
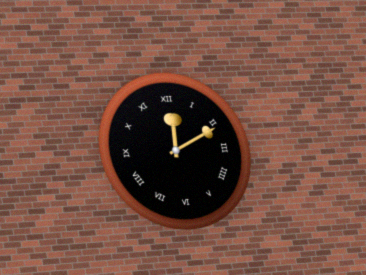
{"hour": 12, "minute": 11}
